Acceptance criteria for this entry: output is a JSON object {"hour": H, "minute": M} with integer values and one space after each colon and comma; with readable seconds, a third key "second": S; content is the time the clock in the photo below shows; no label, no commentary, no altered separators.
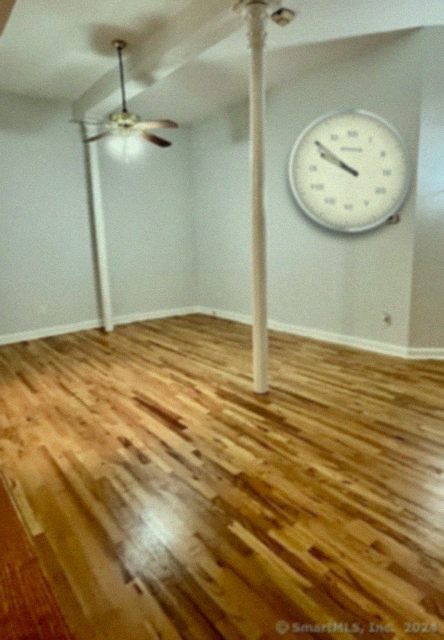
{"hour": 9, "minute": 51}
